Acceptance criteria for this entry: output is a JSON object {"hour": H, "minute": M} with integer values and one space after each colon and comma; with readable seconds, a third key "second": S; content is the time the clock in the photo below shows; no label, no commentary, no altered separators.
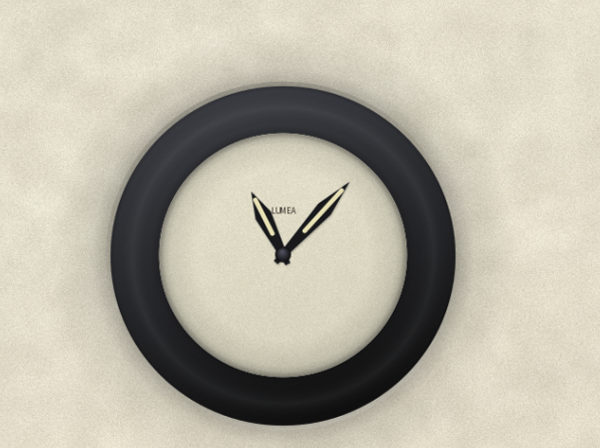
{"hour": 11, "minute": 7}
